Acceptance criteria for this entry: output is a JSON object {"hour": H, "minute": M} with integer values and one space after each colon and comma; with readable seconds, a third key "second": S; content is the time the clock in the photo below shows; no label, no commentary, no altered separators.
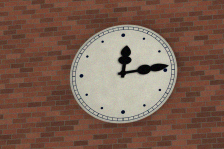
{"hour": 12, "minute": 14}
